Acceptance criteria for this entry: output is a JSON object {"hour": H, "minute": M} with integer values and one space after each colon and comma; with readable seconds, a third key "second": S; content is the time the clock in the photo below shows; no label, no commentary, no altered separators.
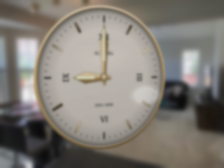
{"hour": 9, "minute": 0}
